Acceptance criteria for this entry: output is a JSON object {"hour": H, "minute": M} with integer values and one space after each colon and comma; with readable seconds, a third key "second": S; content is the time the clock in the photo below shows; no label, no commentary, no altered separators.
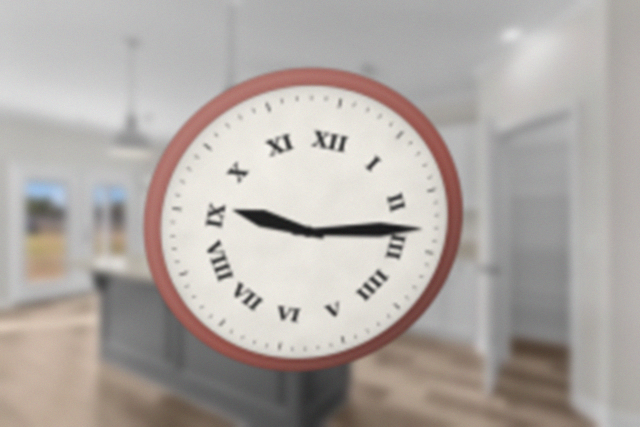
{"hour": 9, "minute": 13}
